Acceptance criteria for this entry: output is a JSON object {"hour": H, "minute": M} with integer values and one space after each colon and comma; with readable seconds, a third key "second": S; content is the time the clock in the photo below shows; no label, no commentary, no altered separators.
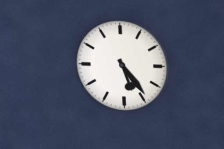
{"hour": 5, "minute": 24}
